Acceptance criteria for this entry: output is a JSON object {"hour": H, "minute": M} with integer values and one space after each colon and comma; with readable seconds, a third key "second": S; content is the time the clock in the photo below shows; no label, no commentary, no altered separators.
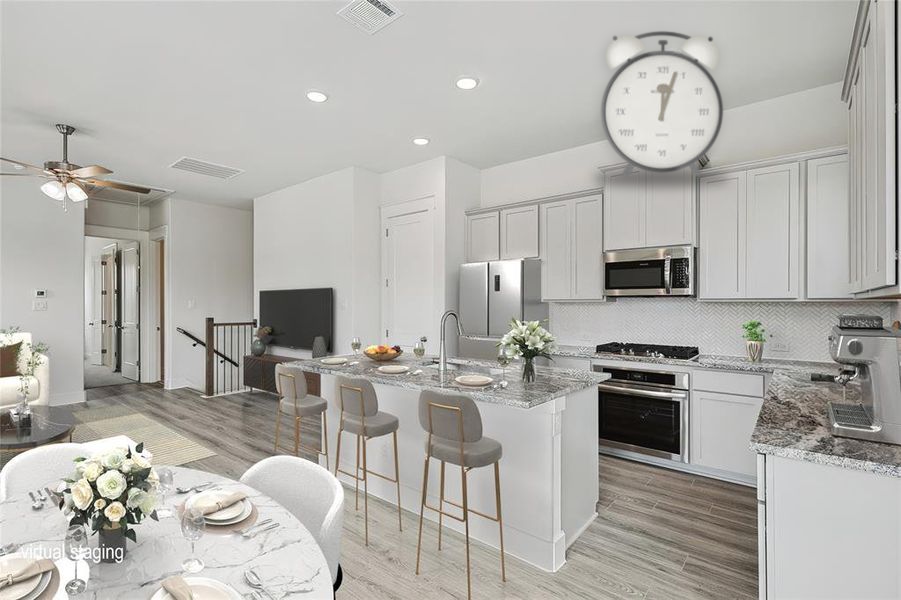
{"hour": 12, "minute": 3}
